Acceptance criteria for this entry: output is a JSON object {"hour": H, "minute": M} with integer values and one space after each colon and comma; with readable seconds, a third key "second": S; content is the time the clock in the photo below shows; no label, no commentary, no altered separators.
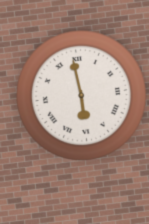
{"hour": 5, "minute": 59}
